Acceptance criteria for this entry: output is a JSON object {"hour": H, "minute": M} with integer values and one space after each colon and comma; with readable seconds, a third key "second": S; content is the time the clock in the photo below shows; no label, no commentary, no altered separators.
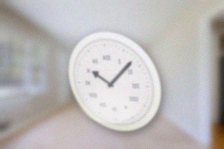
{"hour": 10, "minute": 8}
